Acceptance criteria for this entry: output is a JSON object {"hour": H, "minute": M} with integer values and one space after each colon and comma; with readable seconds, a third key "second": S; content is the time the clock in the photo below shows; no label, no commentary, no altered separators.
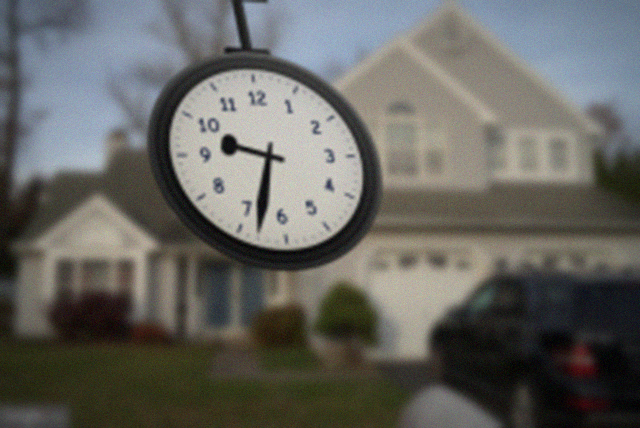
{"hour": 9, "minute": 33}
